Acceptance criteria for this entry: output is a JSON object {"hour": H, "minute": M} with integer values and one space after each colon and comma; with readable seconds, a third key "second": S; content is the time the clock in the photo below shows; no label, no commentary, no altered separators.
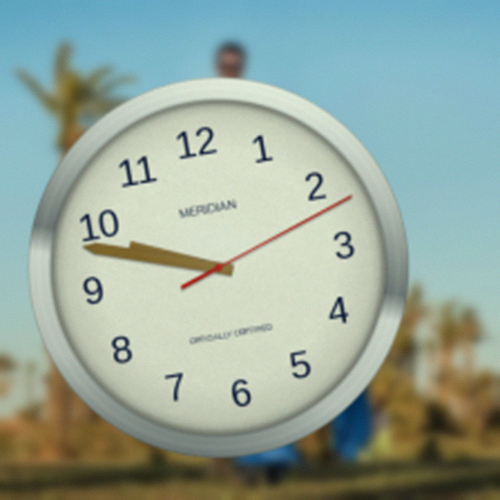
{"hour": 9, "minute": 48, "second": 12}
